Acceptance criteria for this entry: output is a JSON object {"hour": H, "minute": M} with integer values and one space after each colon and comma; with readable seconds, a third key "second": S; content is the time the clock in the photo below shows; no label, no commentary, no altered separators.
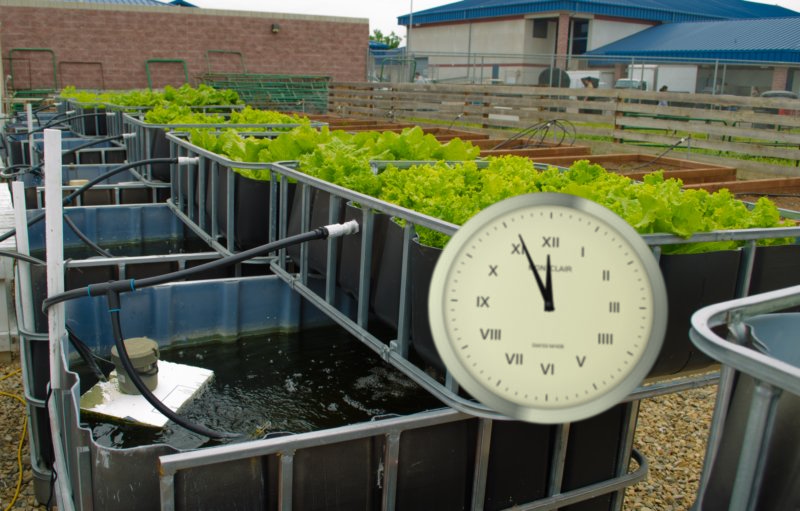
{"hour": 11, "minute": 56}
